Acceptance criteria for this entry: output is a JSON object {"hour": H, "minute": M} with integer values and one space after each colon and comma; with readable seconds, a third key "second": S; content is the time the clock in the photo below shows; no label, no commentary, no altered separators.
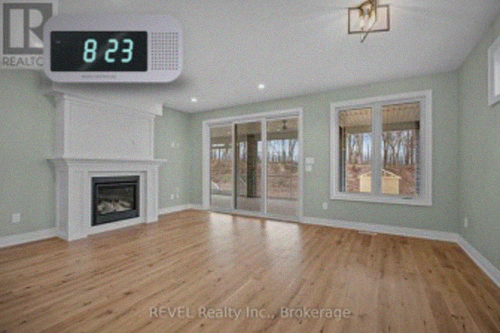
{"hour": 8, "minute": 23}
